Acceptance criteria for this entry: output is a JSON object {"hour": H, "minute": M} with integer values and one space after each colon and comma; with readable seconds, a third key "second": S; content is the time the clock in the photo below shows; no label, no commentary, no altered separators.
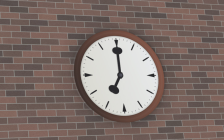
{"hour": 7, "minute": 0}
